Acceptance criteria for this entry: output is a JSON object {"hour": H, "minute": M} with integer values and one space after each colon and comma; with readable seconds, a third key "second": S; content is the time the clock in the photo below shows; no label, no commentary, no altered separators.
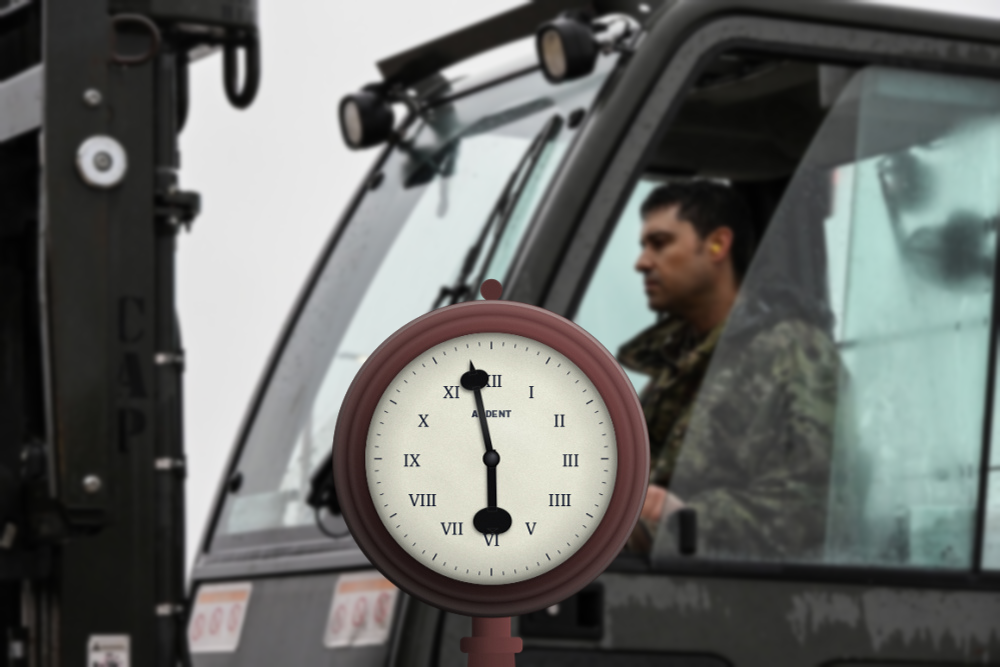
{"hour": 5, "minute": 58}
